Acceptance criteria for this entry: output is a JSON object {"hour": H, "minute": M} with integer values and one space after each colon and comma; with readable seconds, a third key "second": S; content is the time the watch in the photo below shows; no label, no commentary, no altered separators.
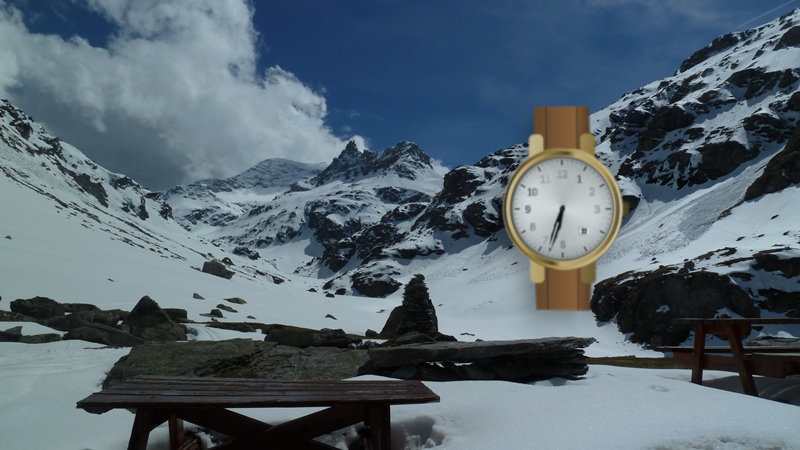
{"hour": 6, "minute": 33}
